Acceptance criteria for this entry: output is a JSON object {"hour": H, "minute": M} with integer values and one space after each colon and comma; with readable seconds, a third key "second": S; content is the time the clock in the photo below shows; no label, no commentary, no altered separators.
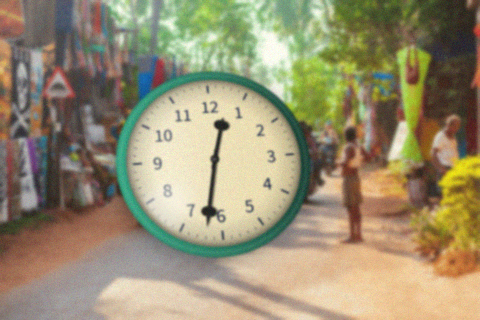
{"hour": 12, "minute": 32}
